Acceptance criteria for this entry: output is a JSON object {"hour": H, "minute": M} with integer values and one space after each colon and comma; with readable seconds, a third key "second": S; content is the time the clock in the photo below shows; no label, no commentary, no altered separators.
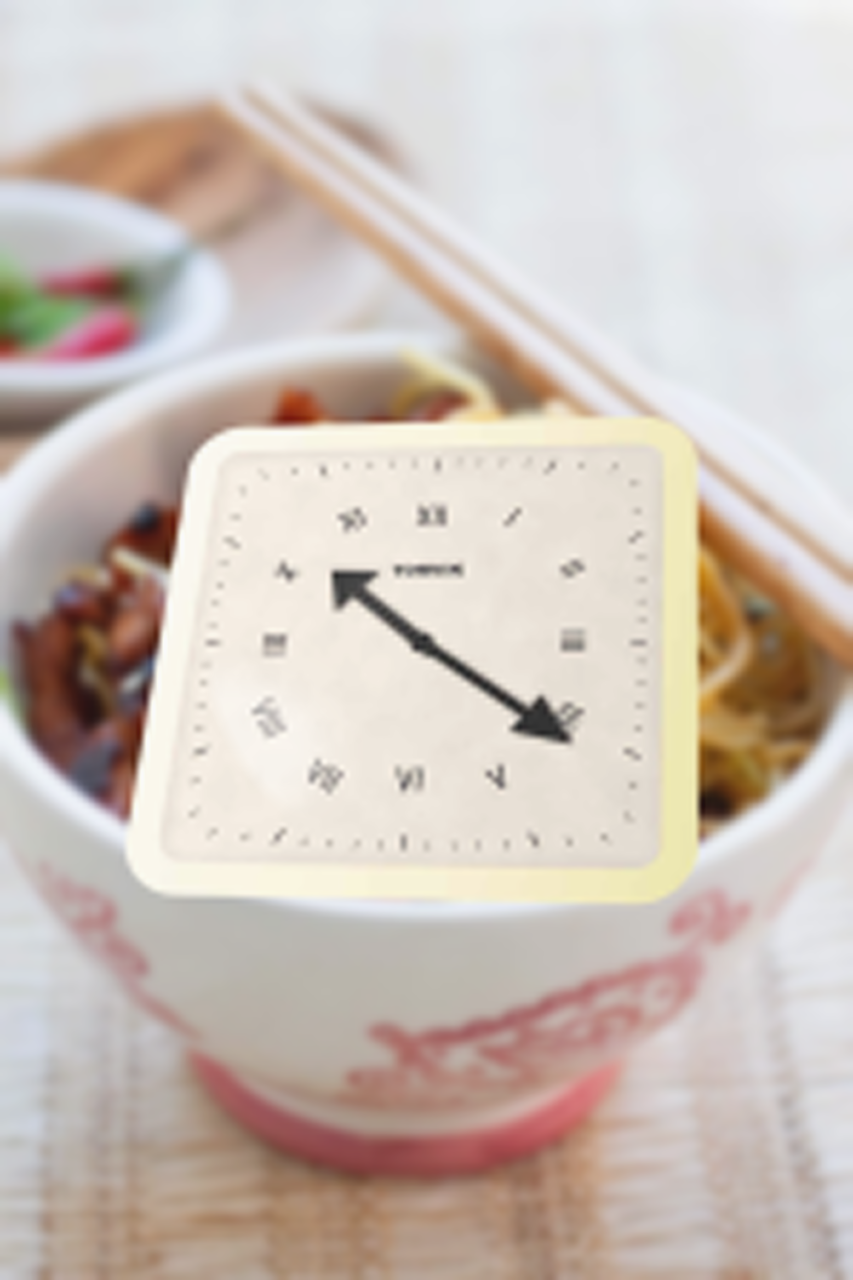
{"hour": 10, "minute": 21}
